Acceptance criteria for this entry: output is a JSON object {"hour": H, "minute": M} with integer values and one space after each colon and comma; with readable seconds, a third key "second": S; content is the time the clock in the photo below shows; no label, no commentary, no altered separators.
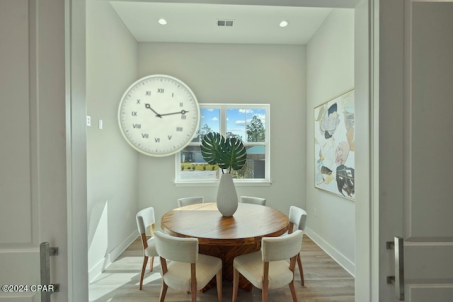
{"hour": 10, "minute": 13}
